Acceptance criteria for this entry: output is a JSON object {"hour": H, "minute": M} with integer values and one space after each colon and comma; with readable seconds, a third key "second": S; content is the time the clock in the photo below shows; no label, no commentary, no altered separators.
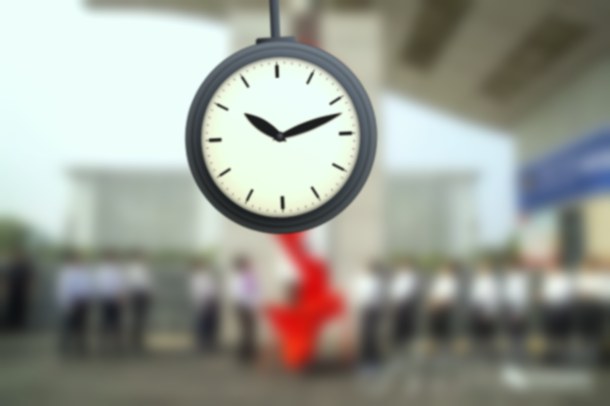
{"hour": 10, "minute": 12}
